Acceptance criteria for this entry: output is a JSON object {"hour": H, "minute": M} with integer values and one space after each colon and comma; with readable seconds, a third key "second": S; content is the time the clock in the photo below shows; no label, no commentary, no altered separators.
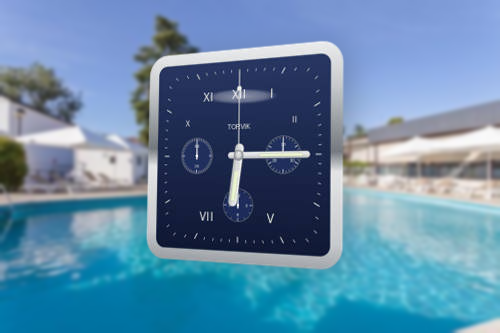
{"hour": 6, "minute": 15}
